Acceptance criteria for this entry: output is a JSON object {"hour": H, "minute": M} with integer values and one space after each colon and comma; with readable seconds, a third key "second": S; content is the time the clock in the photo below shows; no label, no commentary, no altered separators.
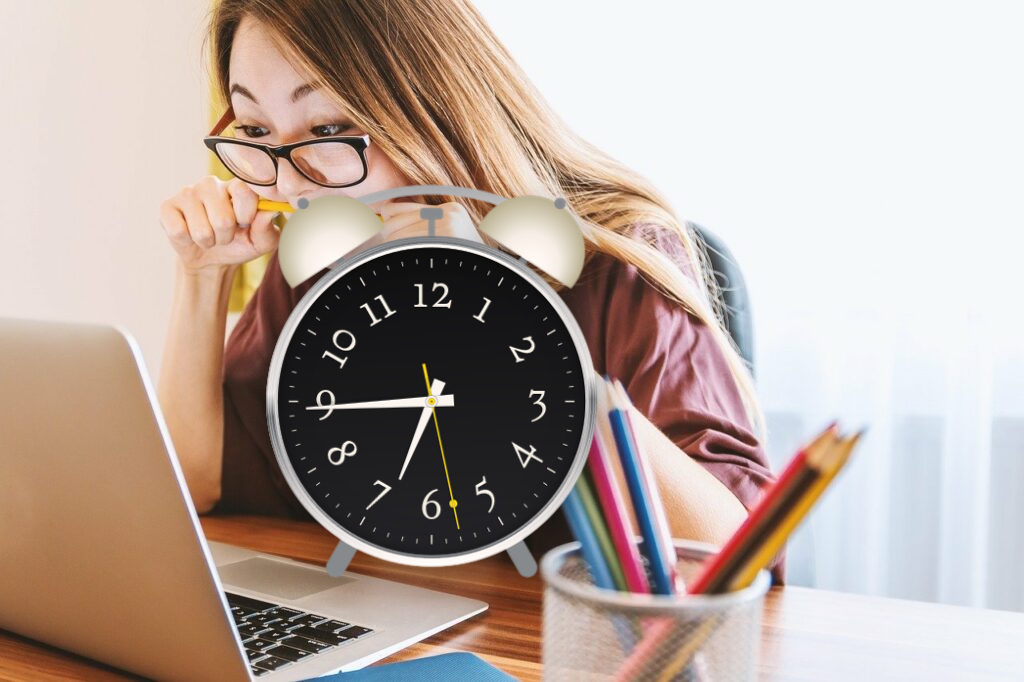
{"hour": 6, "minute": 44, "second": 28}
